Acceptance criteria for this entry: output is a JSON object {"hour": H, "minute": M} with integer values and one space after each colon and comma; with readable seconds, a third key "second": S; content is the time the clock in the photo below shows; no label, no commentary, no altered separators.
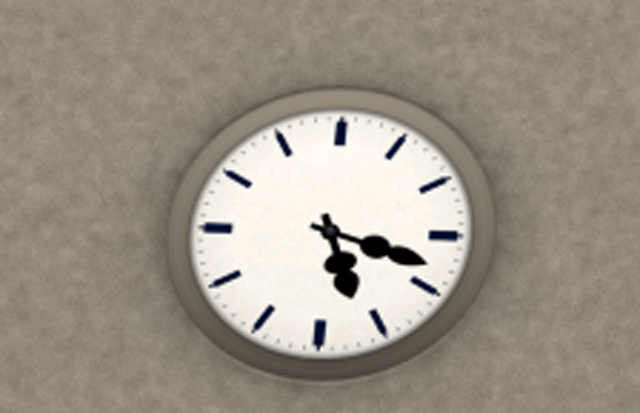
{"hour": 5, "minute": 18}
